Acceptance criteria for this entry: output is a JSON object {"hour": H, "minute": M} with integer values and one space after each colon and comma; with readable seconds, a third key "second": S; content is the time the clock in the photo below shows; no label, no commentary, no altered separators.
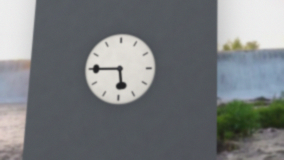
{"hour": 5, "minute": 45}
